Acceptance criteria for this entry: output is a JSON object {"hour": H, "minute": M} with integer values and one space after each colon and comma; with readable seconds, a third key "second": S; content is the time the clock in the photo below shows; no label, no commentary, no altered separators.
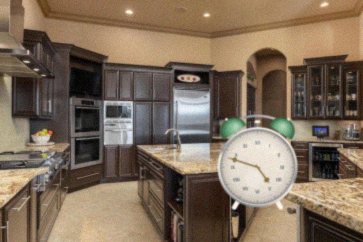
{"hour": 4, "minute": 48}
